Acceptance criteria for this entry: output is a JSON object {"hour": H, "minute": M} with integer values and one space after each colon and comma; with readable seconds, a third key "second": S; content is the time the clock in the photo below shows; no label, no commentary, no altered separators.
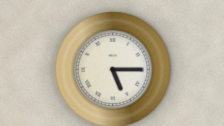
{"hour": 5, "minute": 15}
